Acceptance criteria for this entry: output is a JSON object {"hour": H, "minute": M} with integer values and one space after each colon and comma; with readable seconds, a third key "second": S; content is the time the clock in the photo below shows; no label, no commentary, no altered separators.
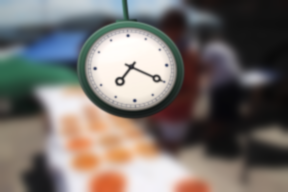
{"hour": 7, "minute": 20}
